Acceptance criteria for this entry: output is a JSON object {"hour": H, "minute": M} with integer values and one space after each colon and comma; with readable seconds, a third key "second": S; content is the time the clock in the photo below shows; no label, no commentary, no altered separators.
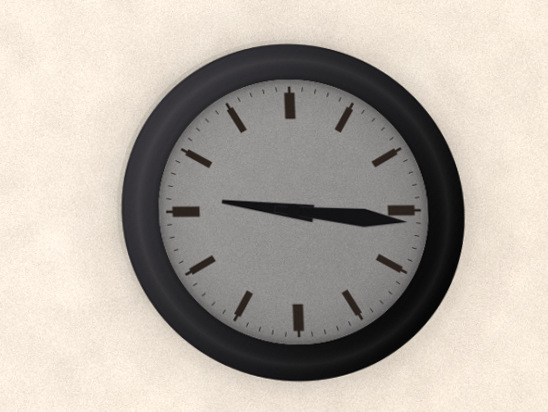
{"hour": 9, "minute": 16}
